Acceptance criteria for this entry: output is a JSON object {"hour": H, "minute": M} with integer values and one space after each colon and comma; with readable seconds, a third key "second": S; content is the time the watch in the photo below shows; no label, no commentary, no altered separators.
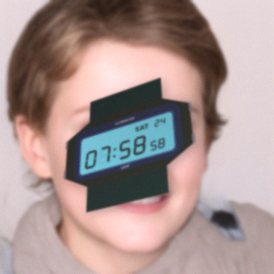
{"hour": 7, "minute": 58}
